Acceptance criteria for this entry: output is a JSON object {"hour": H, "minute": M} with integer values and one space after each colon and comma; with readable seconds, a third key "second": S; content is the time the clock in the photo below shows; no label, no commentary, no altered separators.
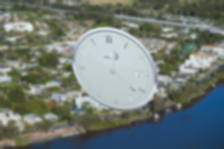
{"hour": 12, "minute": 21}
